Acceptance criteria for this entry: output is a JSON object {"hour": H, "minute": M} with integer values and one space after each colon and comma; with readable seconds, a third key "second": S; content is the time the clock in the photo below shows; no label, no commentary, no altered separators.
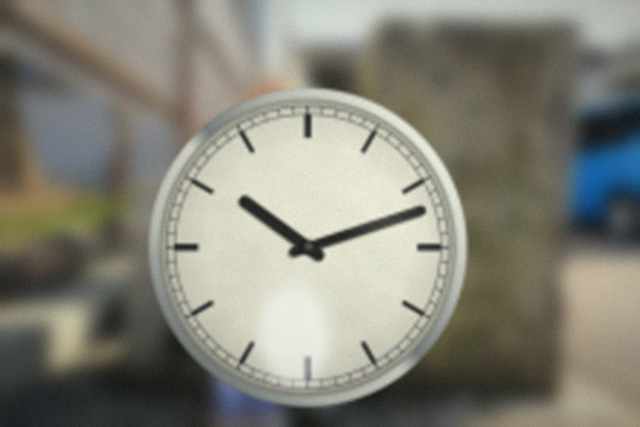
{"hour": 10, "minute": 12}
